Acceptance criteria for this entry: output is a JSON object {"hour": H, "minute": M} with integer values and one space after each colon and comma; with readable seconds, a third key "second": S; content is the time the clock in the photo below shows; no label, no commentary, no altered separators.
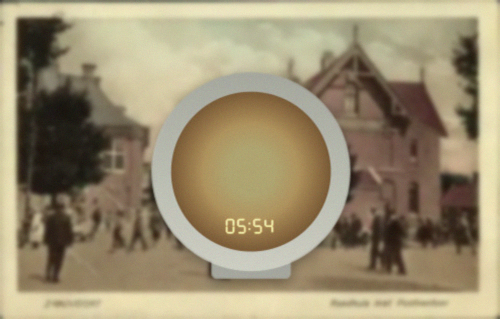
{"hour": 5, "minute": 54}
